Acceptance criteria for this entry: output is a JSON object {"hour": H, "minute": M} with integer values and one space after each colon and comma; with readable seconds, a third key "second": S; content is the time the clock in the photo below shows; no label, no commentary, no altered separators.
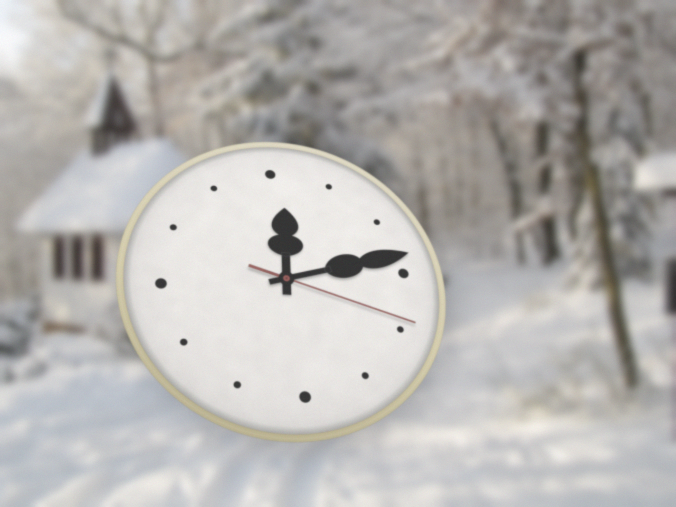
{"hour": 12, "minute": 13, "second": 19}
